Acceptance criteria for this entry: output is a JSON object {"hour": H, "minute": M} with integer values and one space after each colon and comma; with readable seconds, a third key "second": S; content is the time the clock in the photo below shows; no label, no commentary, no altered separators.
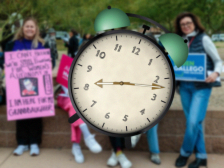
{"hour": 8, "minute": 12}
